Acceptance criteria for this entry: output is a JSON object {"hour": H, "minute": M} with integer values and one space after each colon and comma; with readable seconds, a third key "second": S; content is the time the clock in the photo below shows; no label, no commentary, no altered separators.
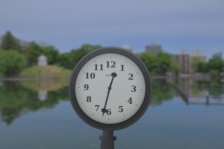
{"hour": 12, "minute": 32}
